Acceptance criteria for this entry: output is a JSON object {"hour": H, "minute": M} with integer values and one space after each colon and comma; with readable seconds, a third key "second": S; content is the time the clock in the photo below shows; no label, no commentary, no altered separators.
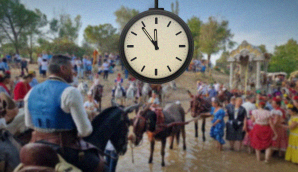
{"hour": 11, "minute": 54}
